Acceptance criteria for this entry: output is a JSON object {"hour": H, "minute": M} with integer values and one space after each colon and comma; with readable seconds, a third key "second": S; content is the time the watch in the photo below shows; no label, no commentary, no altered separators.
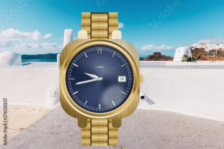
{"hour": 9, "minute": 43}
